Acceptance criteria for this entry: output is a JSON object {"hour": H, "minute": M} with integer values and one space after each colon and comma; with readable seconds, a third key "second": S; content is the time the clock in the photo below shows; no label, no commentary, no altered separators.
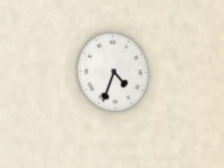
{"hour": 4, "minute": 34}
